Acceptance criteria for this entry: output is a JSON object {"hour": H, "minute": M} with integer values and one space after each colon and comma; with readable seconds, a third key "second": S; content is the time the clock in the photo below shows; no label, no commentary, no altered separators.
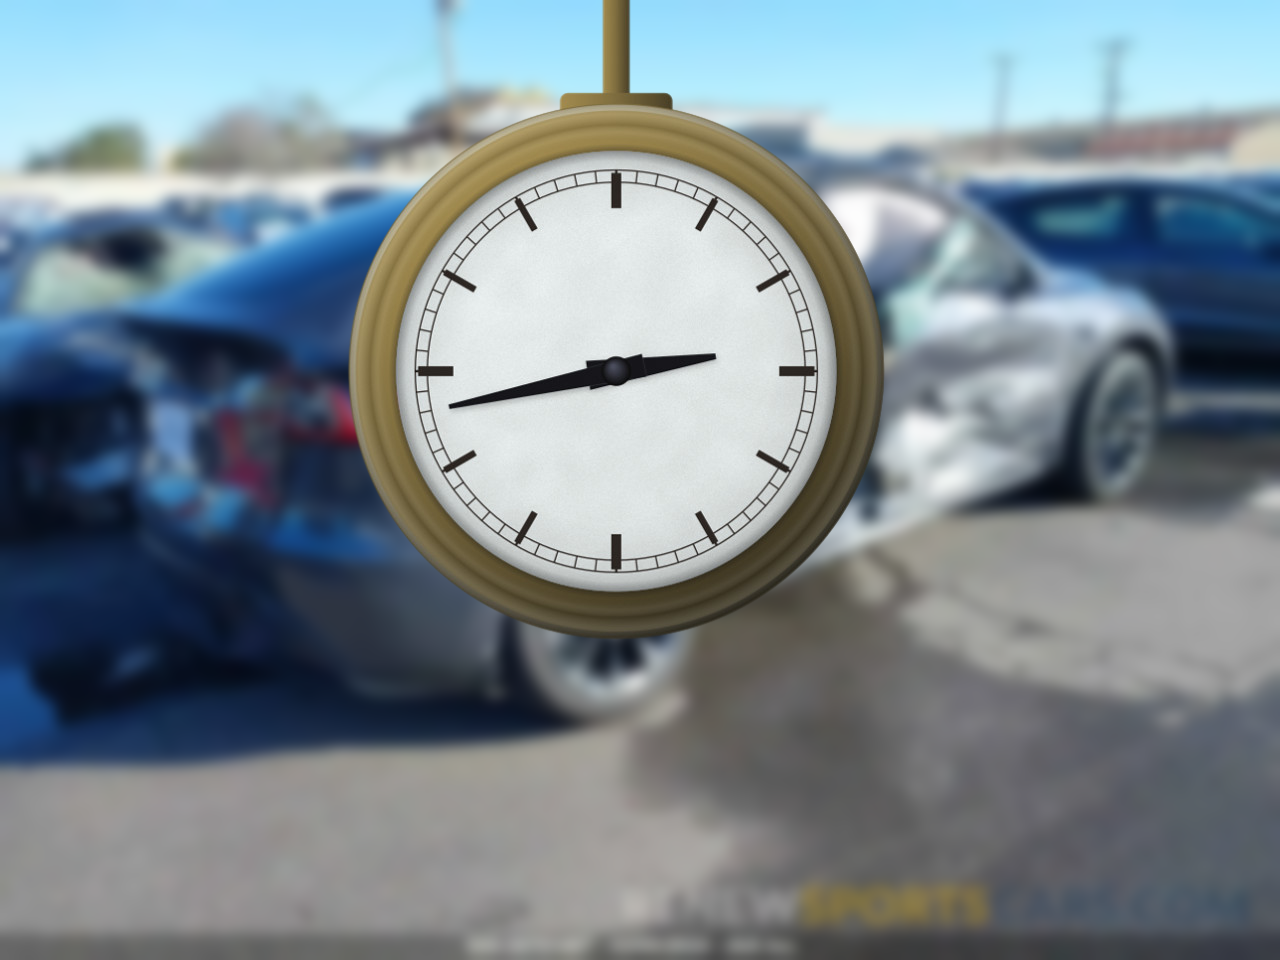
{"hour": 2, "minute": 43}
